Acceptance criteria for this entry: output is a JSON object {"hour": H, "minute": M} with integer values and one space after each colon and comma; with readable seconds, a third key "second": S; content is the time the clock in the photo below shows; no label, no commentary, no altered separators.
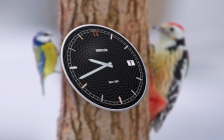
{"hour": 9, "minute": 42}
